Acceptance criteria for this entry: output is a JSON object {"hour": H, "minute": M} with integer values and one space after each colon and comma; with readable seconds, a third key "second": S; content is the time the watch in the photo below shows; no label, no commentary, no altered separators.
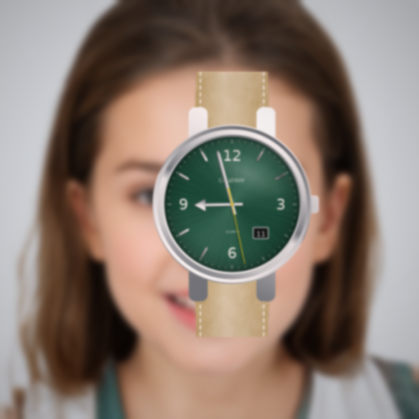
{"hour": 8, "minute": 57, "second": 28}
